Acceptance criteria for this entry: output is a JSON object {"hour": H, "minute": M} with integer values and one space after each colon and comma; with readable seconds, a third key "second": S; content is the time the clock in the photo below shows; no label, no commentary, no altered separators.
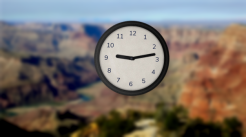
{"hour": 9, "minute": 13}
